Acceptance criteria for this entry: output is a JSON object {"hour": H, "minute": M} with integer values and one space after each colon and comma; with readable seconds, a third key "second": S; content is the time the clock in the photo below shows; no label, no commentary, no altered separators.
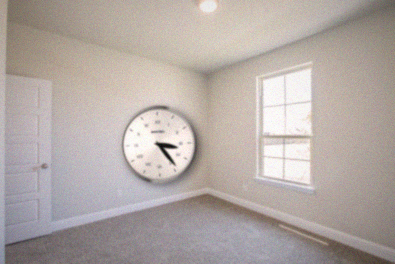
{"hour": 3, "minute": 24}
